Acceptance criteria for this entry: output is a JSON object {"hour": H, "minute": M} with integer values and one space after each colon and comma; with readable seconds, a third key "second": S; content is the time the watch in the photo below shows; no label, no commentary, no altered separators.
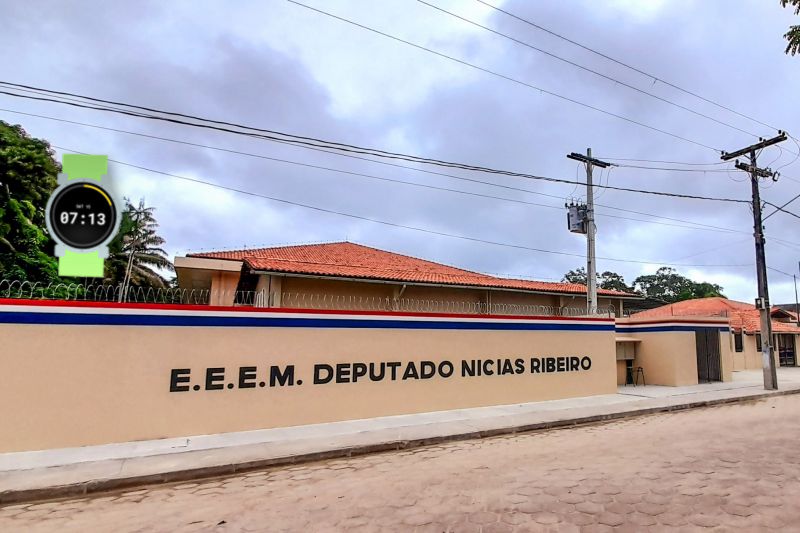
{"hour": 7, "minute": 13}
